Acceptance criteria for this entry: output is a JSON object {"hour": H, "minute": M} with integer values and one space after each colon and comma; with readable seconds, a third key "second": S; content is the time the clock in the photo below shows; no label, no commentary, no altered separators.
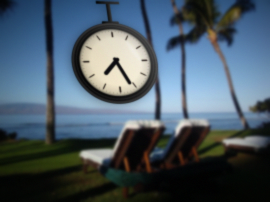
{"hour": 7, "minute": 26}
